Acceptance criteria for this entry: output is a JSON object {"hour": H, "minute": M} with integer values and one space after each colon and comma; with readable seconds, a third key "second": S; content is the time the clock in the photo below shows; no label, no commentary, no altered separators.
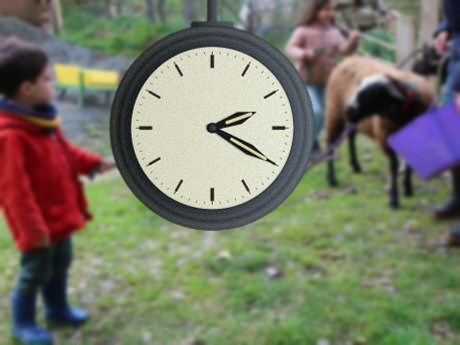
{"hour": 2, "minute": 20}
